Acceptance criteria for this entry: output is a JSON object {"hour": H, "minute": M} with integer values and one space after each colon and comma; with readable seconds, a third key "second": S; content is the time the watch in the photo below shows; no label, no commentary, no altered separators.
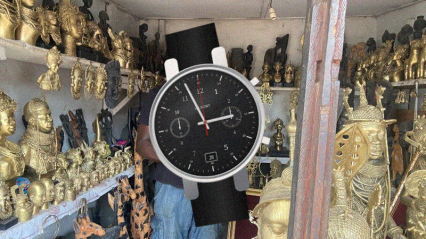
{"hour": 2, "minute": 57}
